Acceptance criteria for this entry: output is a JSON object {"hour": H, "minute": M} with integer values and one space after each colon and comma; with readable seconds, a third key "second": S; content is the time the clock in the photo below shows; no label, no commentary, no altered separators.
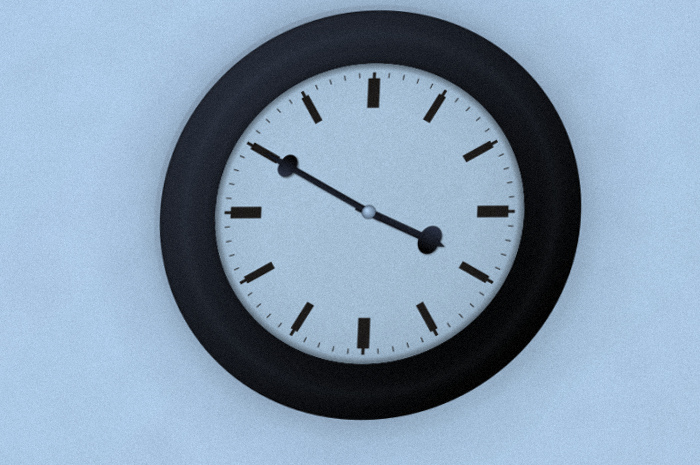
{"hour": 3, "minute": 50}
